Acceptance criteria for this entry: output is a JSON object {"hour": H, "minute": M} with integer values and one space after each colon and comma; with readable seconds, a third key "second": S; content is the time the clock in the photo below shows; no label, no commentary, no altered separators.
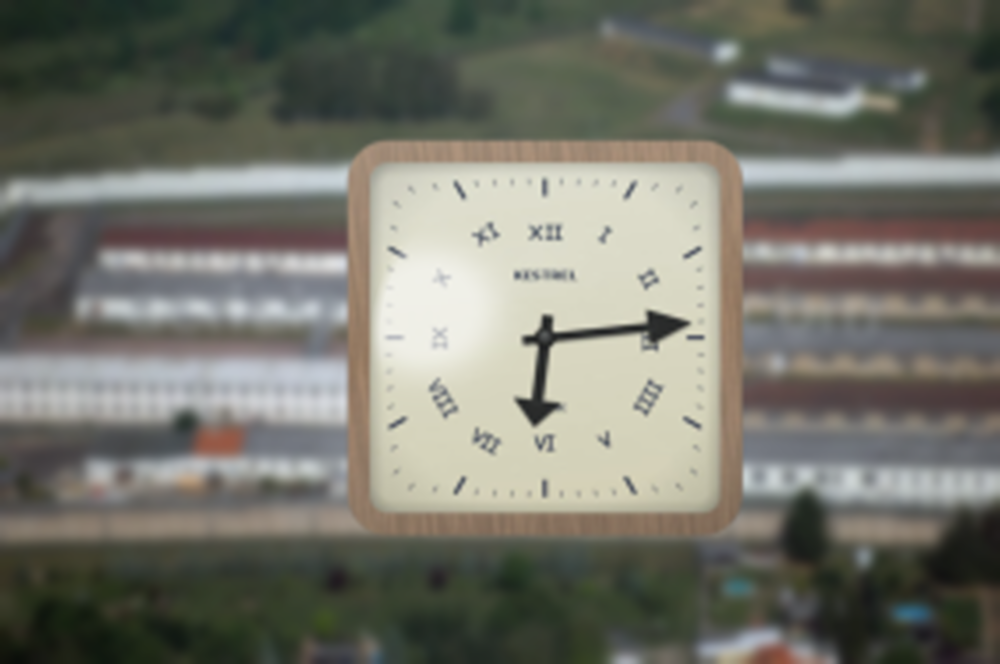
{"hour": 6, "minute": 14}
